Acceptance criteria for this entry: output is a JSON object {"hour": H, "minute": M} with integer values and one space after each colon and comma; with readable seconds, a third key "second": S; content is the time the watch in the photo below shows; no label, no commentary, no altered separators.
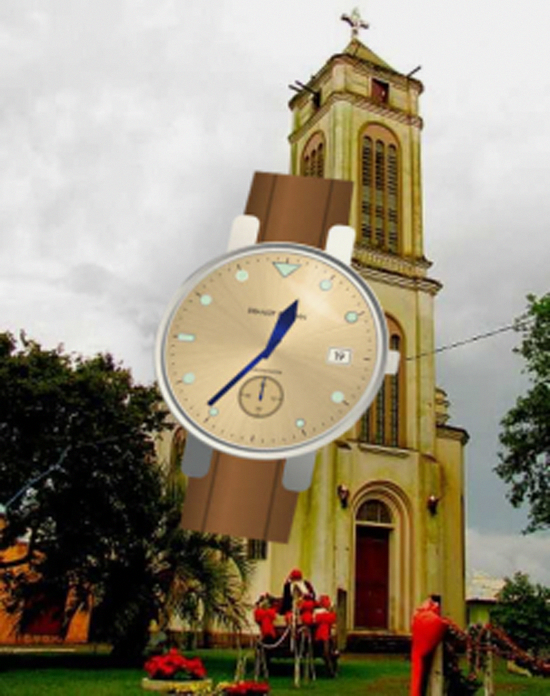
{"hour": 12, "minute": 36}
